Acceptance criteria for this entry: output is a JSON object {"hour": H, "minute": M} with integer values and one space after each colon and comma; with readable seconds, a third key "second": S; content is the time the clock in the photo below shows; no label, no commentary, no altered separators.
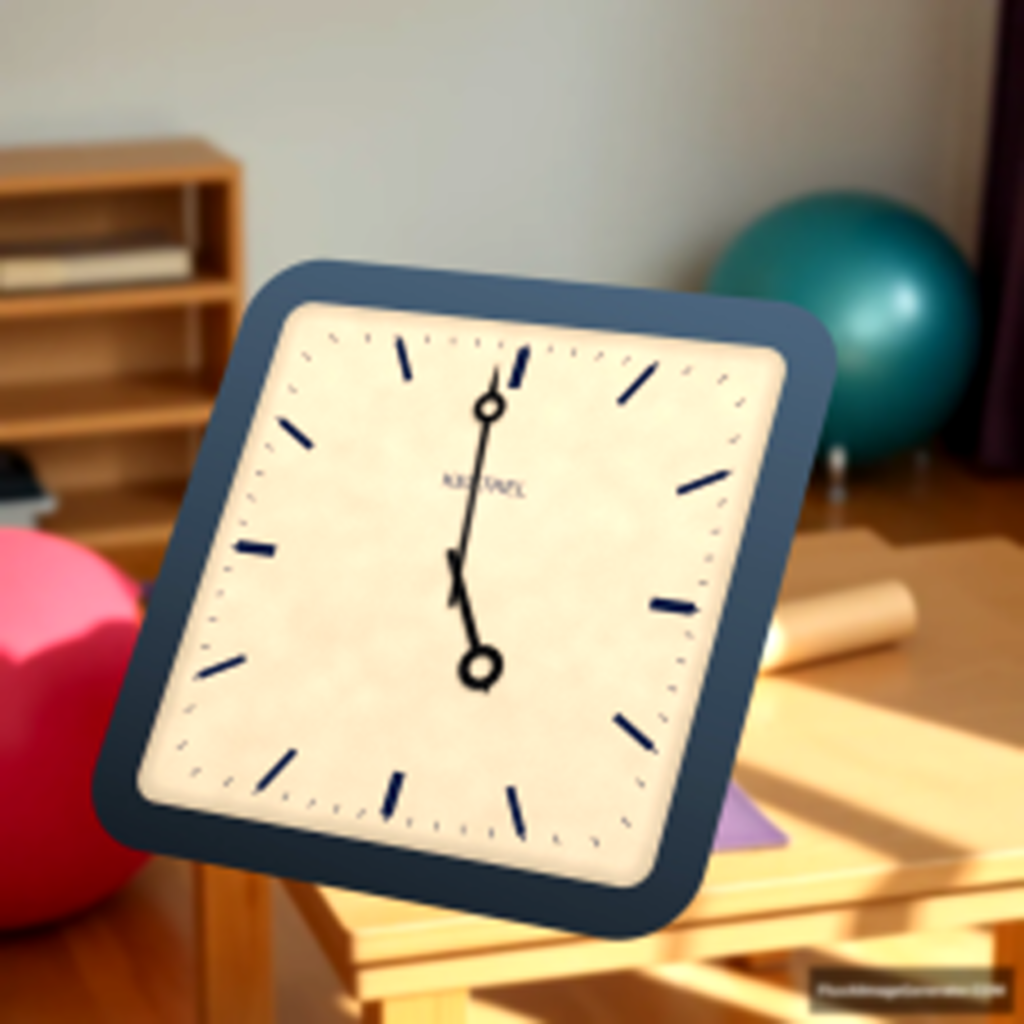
{"hour": 4, "minute": 59}
